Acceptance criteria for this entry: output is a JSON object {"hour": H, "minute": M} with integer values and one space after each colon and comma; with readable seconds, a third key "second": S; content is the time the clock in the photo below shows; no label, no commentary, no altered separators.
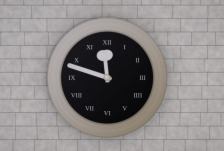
{"hour": 11, "minute": 48}
